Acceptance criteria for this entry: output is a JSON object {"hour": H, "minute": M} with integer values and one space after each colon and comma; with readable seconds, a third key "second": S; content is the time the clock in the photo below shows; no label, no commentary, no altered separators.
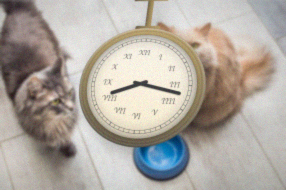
{"hour": 8, "minute": 17}
